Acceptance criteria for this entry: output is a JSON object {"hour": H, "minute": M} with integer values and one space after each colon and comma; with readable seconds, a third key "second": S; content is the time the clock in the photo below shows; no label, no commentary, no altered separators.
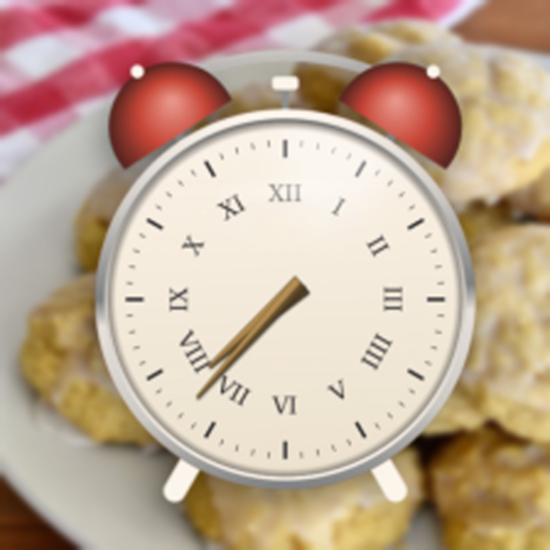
{"hour": 7, "minute": 37}
